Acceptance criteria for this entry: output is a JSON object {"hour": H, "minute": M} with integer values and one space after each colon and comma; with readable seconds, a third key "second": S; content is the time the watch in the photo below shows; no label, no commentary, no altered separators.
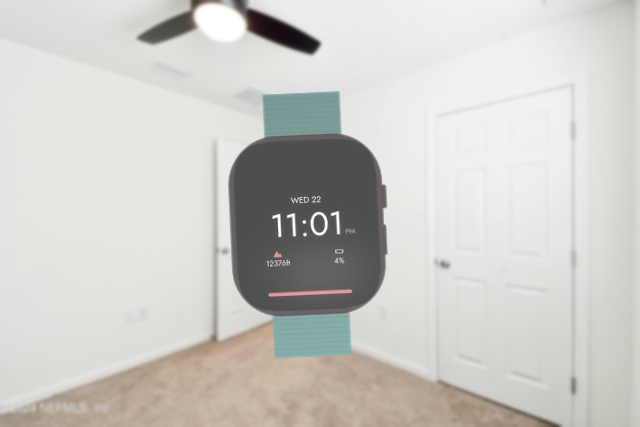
{"hour": 11, "minute": 1}
